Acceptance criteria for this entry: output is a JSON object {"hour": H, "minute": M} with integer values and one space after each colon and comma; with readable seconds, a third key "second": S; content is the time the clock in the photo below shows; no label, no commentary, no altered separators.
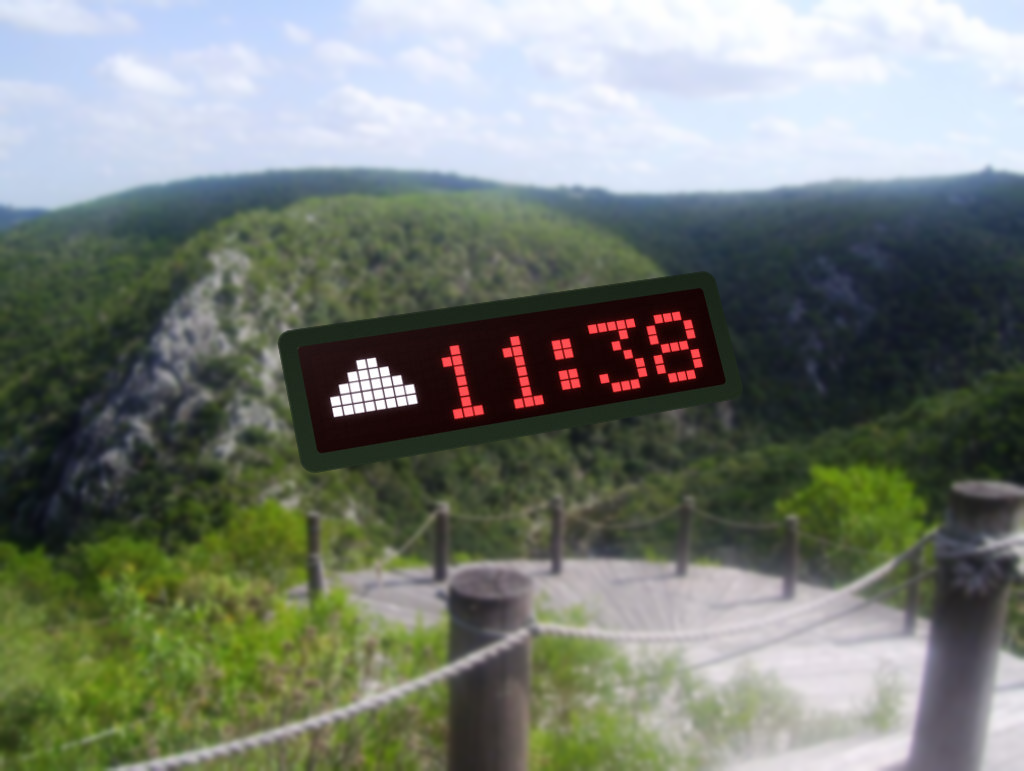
{"hour": 11, "minute": 38}
